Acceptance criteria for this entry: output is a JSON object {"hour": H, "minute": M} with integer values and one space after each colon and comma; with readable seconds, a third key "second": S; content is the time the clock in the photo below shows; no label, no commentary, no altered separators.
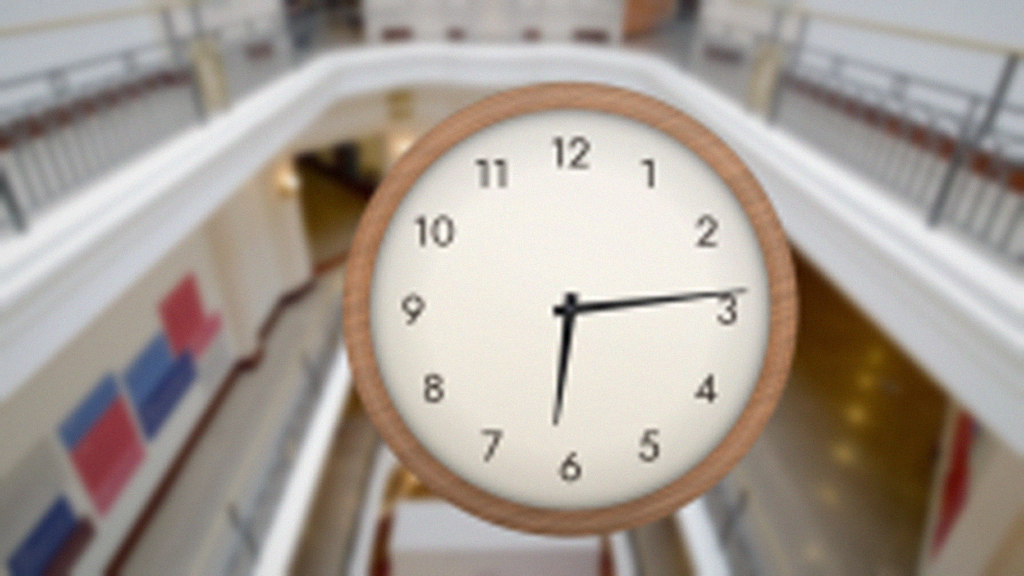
{"hour": 6, "minute": 14}
